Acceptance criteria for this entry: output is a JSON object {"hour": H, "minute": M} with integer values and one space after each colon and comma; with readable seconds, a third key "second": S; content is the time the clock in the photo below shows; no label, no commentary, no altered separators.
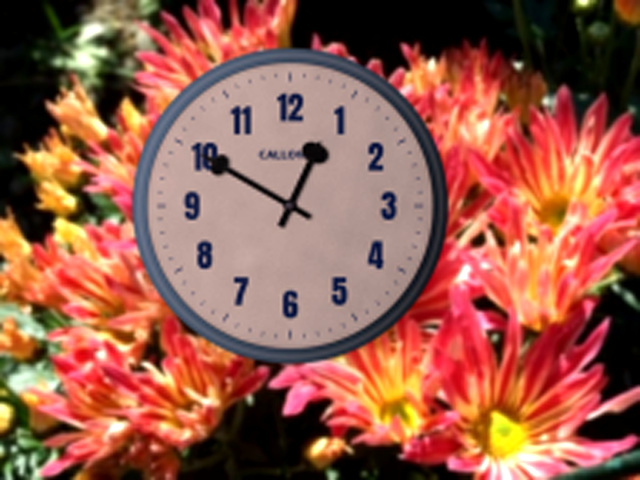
{"hour": 12, "minute": 50}
